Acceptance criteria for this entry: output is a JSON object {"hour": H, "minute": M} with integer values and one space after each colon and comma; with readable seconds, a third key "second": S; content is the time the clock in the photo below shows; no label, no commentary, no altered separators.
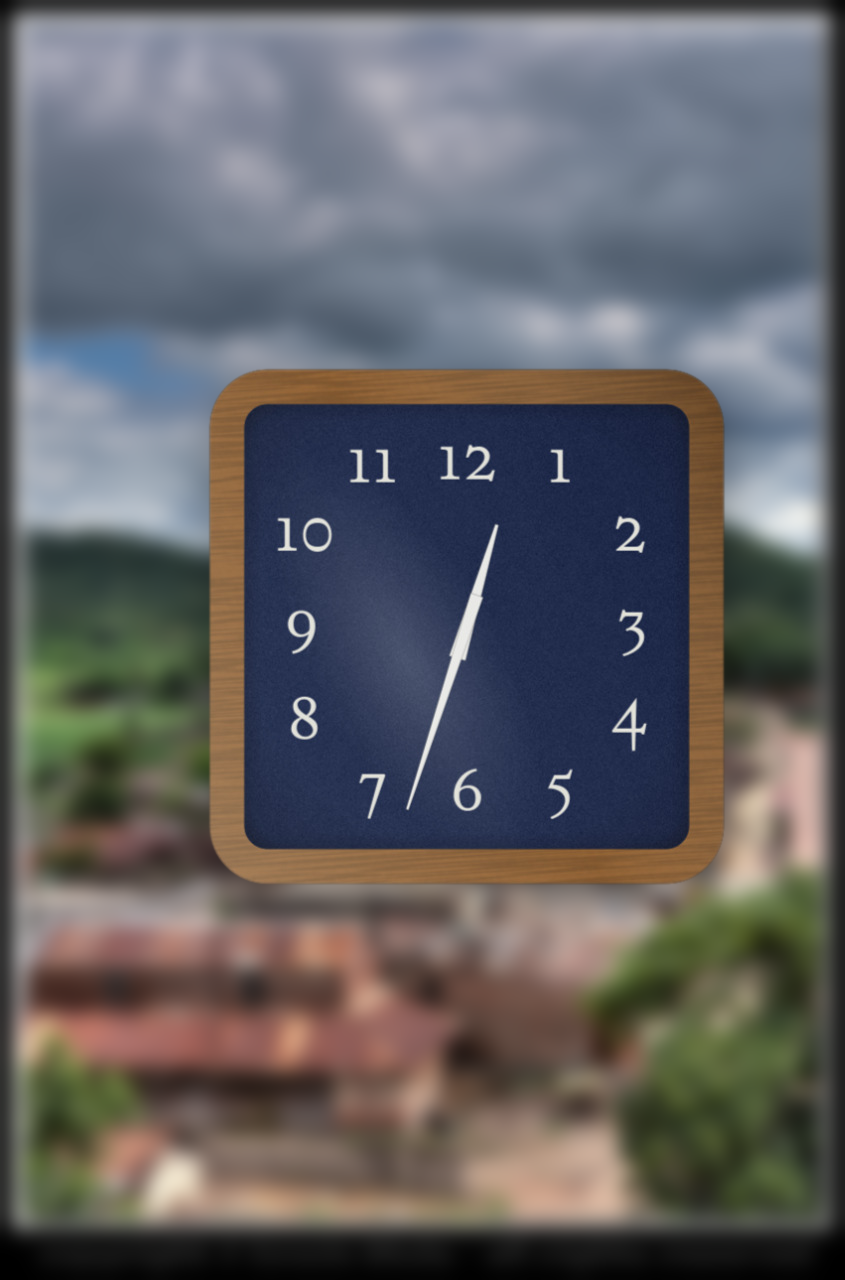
{"hour": 12, "minute": 33}
